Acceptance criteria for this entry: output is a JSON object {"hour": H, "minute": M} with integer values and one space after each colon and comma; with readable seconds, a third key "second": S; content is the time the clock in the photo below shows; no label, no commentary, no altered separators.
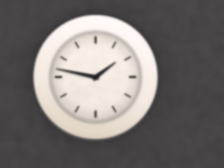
{"hour": 1, "minute": 47}
